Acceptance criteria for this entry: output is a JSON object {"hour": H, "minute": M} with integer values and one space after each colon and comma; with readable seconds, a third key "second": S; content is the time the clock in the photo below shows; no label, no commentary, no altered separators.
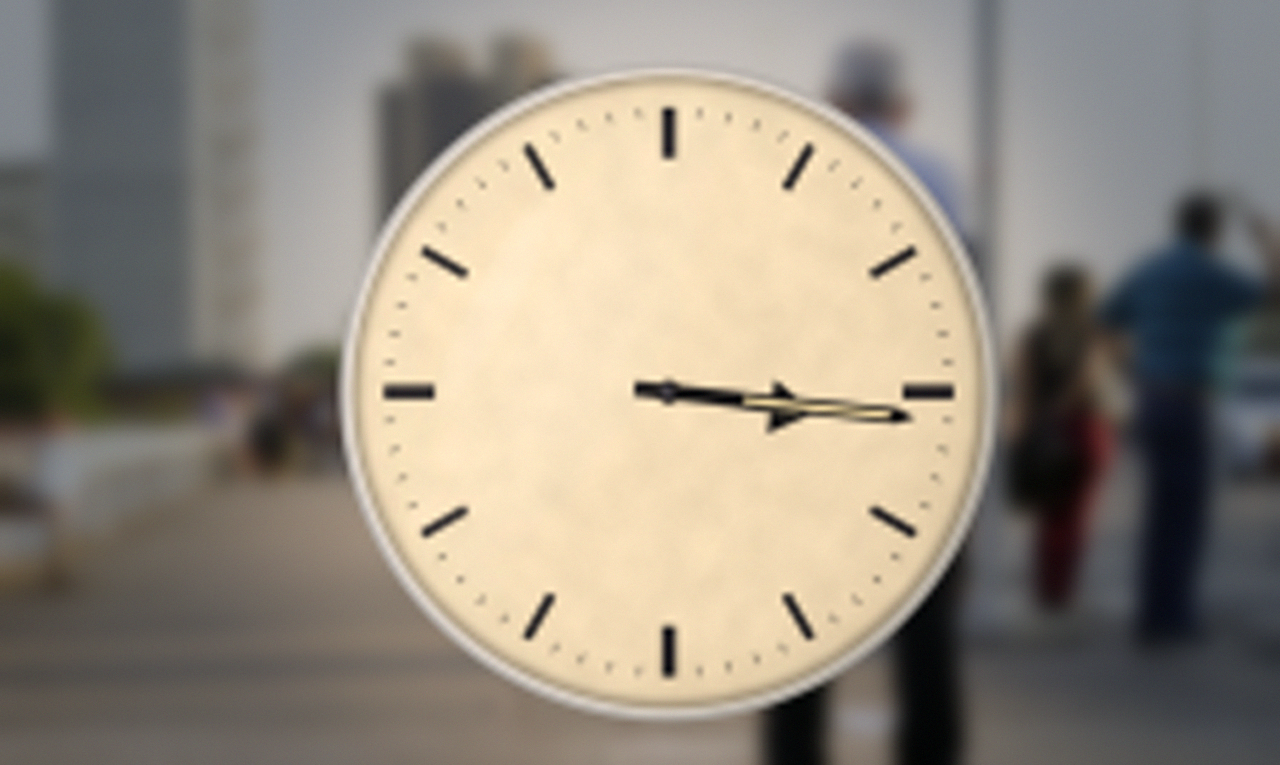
{"hour": 3, "minute": 16}
